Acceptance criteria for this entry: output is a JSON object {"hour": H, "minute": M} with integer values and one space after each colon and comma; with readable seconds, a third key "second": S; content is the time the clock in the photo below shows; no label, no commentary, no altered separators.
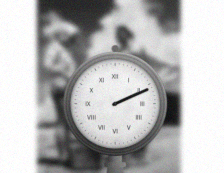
{"hour": 2, "minute": 11}
